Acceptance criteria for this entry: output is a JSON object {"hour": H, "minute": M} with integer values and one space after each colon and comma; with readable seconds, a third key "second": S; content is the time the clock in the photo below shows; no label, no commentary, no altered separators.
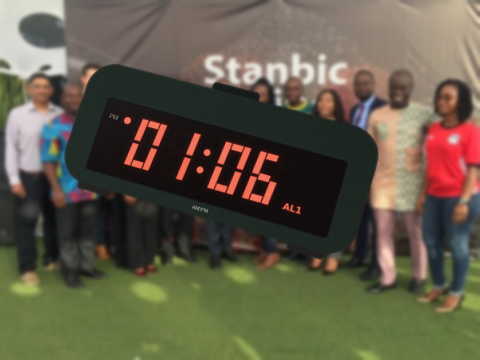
{"hour": 1, "minute": 6}
